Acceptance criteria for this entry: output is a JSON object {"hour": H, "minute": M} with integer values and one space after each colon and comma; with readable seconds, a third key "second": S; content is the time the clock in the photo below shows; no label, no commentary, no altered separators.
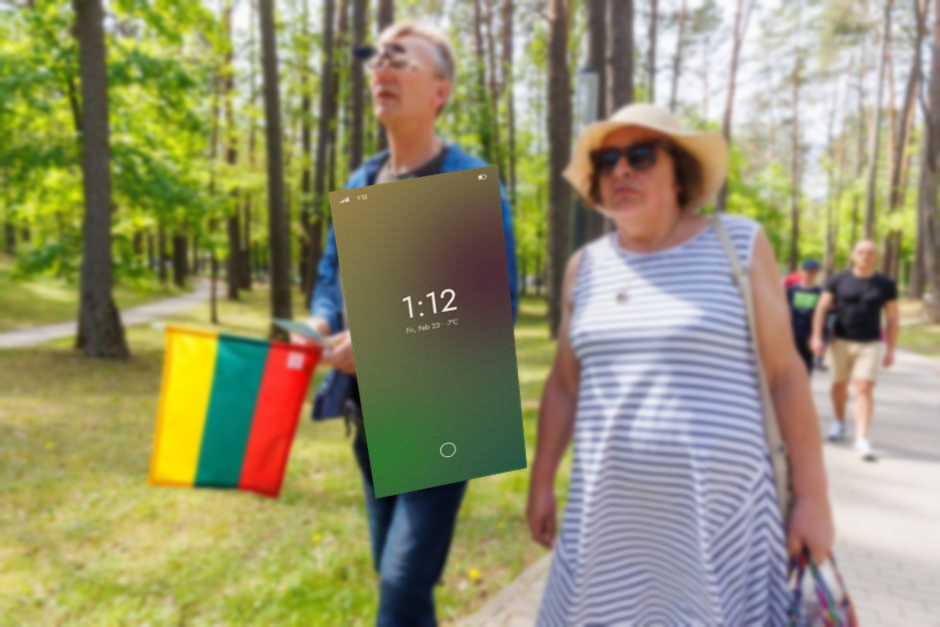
{"hour": 1, "minute": 12}
